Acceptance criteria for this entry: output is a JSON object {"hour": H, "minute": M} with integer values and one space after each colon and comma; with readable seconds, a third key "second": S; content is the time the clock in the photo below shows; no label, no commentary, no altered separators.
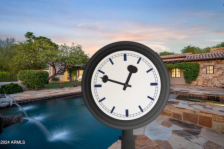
{"hour": 12, "minute": 48}
